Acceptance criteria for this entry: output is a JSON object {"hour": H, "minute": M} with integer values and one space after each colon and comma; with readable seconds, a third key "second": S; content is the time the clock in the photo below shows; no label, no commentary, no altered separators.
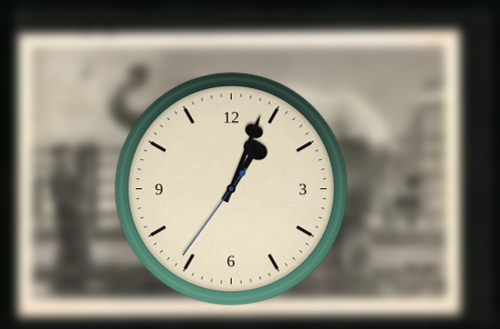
{"hour": 1, "minute": 3, "second": 36}
